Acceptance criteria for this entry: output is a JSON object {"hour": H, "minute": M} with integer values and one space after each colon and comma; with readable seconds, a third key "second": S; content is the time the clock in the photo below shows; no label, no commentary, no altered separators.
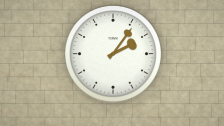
{"hour": 2, "minute": 6}
